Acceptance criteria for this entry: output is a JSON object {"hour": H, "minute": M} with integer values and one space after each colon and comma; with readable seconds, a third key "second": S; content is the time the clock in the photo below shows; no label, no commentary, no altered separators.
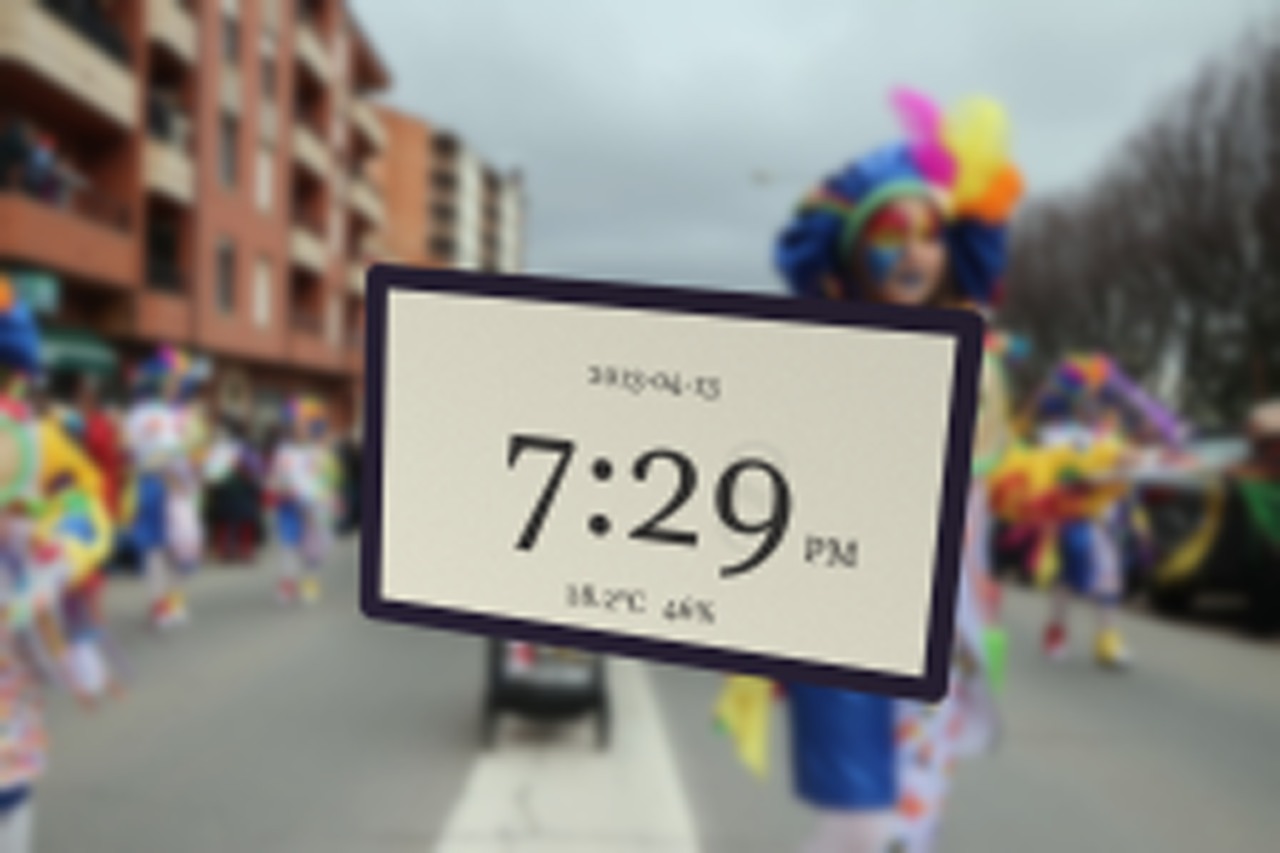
{"hour": 7, "minute": 29}
